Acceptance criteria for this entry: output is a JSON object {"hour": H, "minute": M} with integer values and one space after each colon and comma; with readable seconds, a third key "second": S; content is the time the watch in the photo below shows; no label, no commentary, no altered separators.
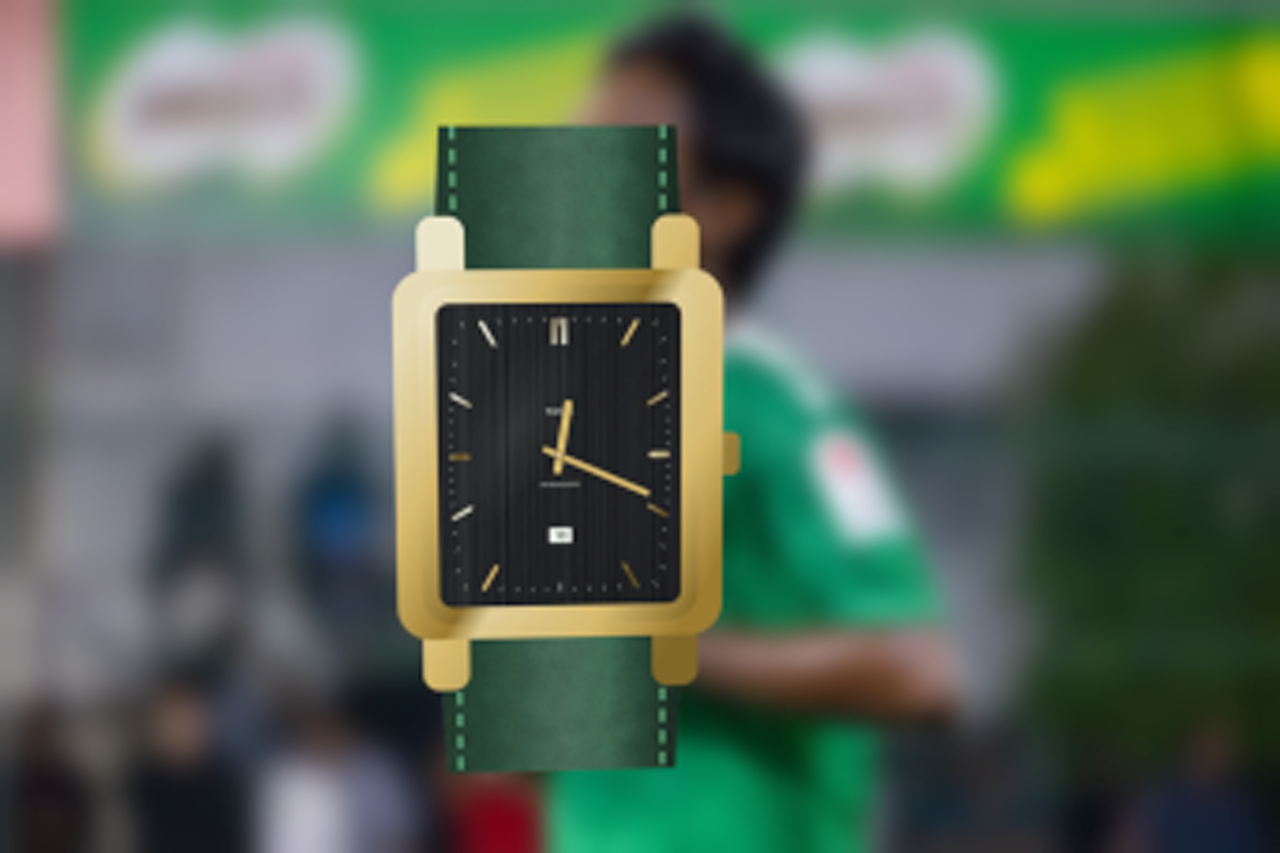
{"hour": 12, "minute": 19}
